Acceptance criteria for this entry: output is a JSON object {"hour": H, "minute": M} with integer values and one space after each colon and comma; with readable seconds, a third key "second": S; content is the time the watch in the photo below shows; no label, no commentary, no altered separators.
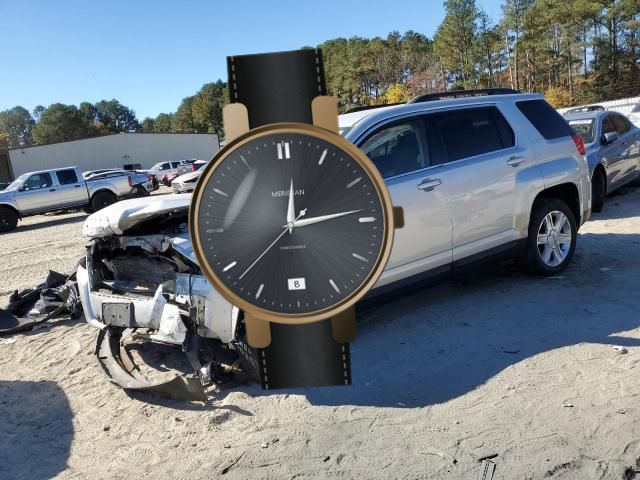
{"hour": 12, "minute": 13, "second": 38}
